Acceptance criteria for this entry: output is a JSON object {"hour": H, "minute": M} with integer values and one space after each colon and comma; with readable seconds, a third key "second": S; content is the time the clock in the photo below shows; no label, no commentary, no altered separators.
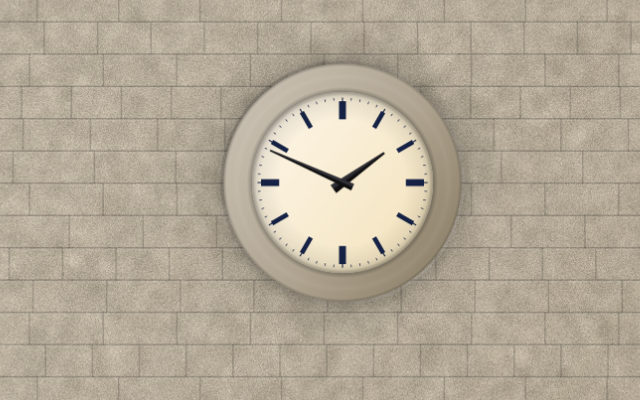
{"hour": 1, "minute": 49}
